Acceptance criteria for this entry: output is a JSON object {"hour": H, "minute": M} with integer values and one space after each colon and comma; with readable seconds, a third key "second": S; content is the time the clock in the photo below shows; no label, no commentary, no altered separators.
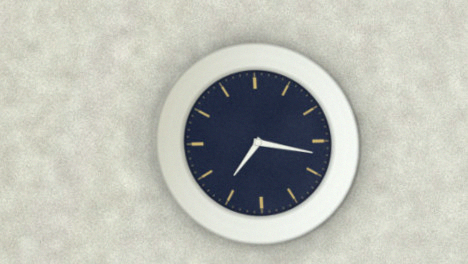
{"hour": 7, "minute": 17}
